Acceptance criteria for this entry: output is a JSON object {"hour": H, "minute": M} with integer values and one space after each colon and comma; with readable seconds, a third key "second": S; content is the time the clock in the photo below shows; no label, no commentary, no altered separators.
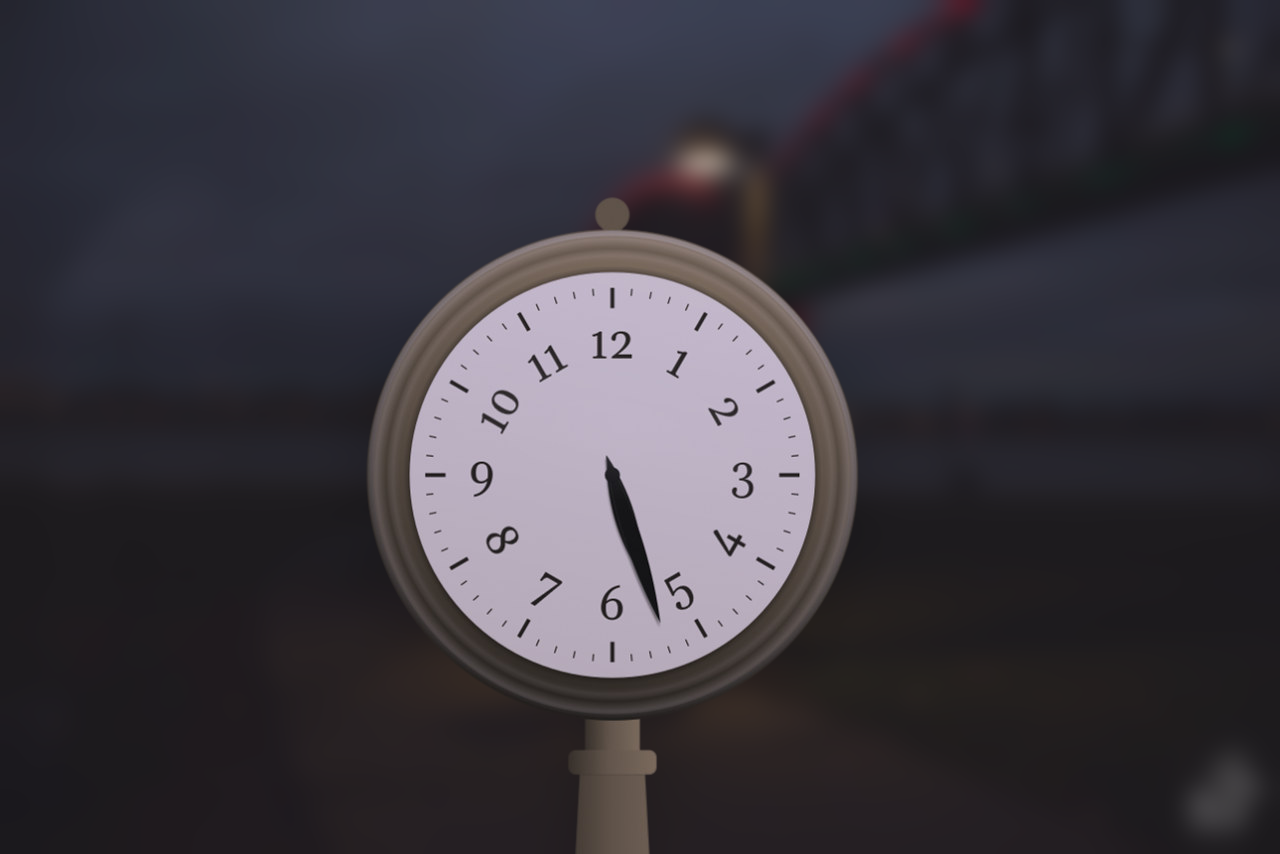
{"hour": 5, "minute": 27}
